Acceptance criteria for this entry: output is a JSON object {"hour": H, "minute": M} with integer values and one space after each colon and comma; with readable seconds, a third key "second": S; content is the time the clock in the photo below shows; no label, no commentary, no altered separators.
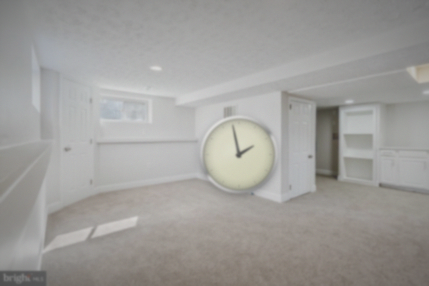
{"hour": 1, "minute": 58}
